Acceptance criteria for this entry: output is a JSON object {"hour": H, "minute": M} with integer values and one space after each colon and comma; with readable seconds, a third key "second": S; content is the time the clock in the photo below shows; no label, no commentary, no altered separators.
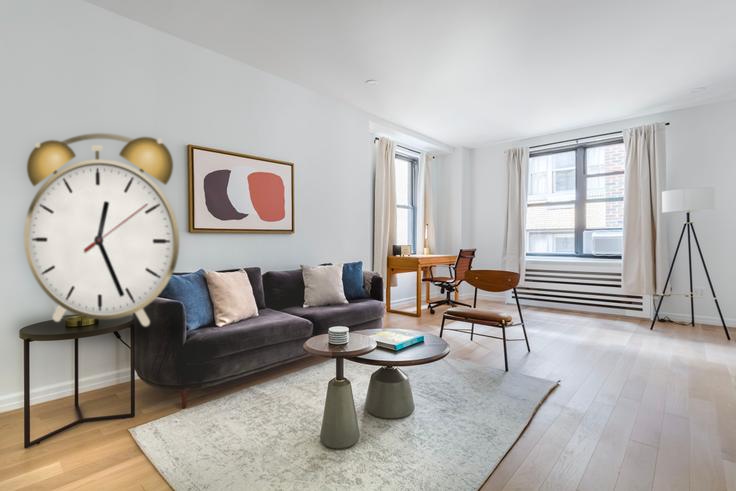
{"hour": 12, "minute": 26, "second": 9}
